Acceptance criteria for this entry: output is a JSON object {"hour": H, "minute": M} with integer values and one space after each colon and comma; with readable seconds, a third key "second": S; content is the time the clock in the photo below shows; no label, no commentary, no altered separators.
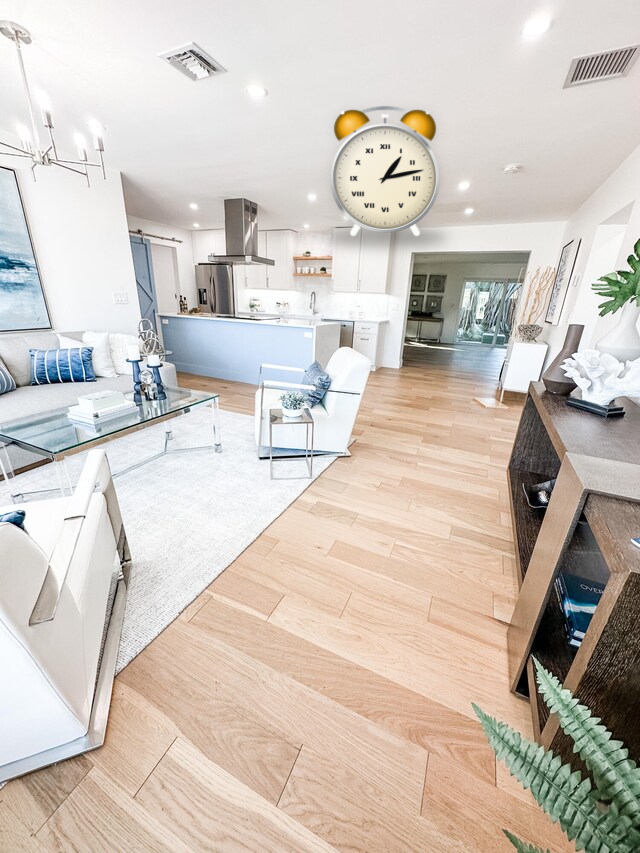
{"hour": 1, "minute": 13}
